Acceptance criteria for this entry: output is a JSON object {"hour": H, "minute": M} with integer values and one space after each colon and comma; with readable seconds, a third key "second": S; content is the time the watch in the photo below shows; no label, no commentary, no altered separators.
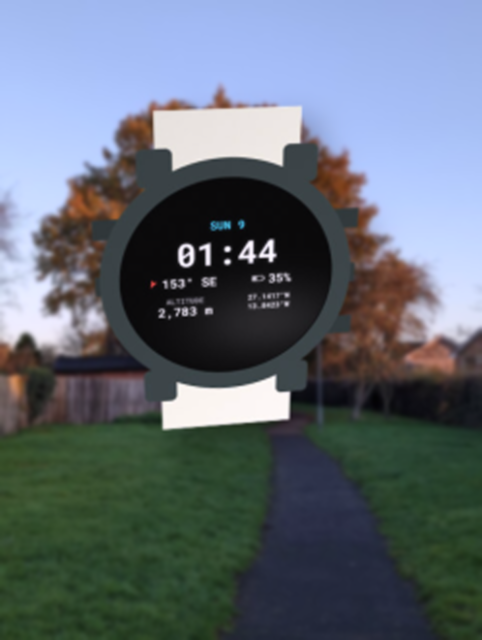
{"hour": 1, "minute": 44}
